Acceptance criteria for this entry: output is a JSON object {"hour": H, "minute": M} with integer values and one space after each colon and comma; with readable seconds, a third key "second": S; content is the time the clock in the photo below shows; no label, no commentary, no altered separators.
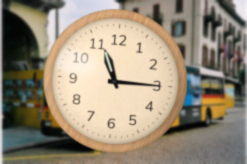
{"hour": 11, "minute": 15}
